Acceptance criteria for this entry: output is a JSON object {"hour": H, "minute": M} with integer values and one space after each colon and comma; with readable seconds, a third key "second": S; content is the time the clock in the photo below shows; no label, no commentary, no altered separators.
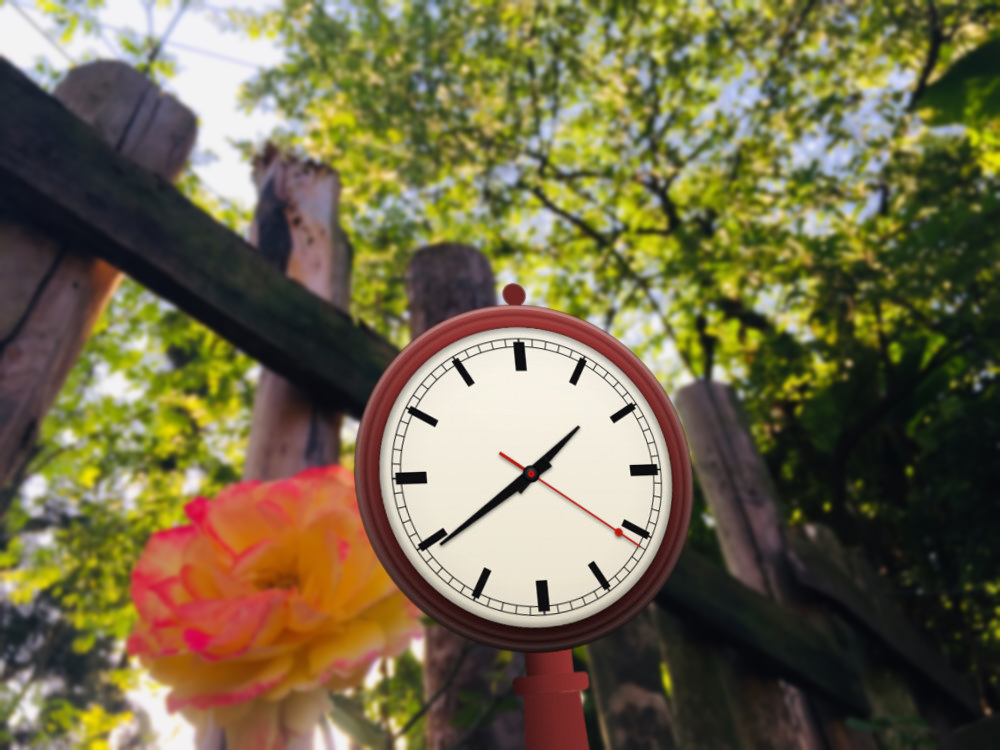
{"hour": 1, "minute": 39, "second": 21}
